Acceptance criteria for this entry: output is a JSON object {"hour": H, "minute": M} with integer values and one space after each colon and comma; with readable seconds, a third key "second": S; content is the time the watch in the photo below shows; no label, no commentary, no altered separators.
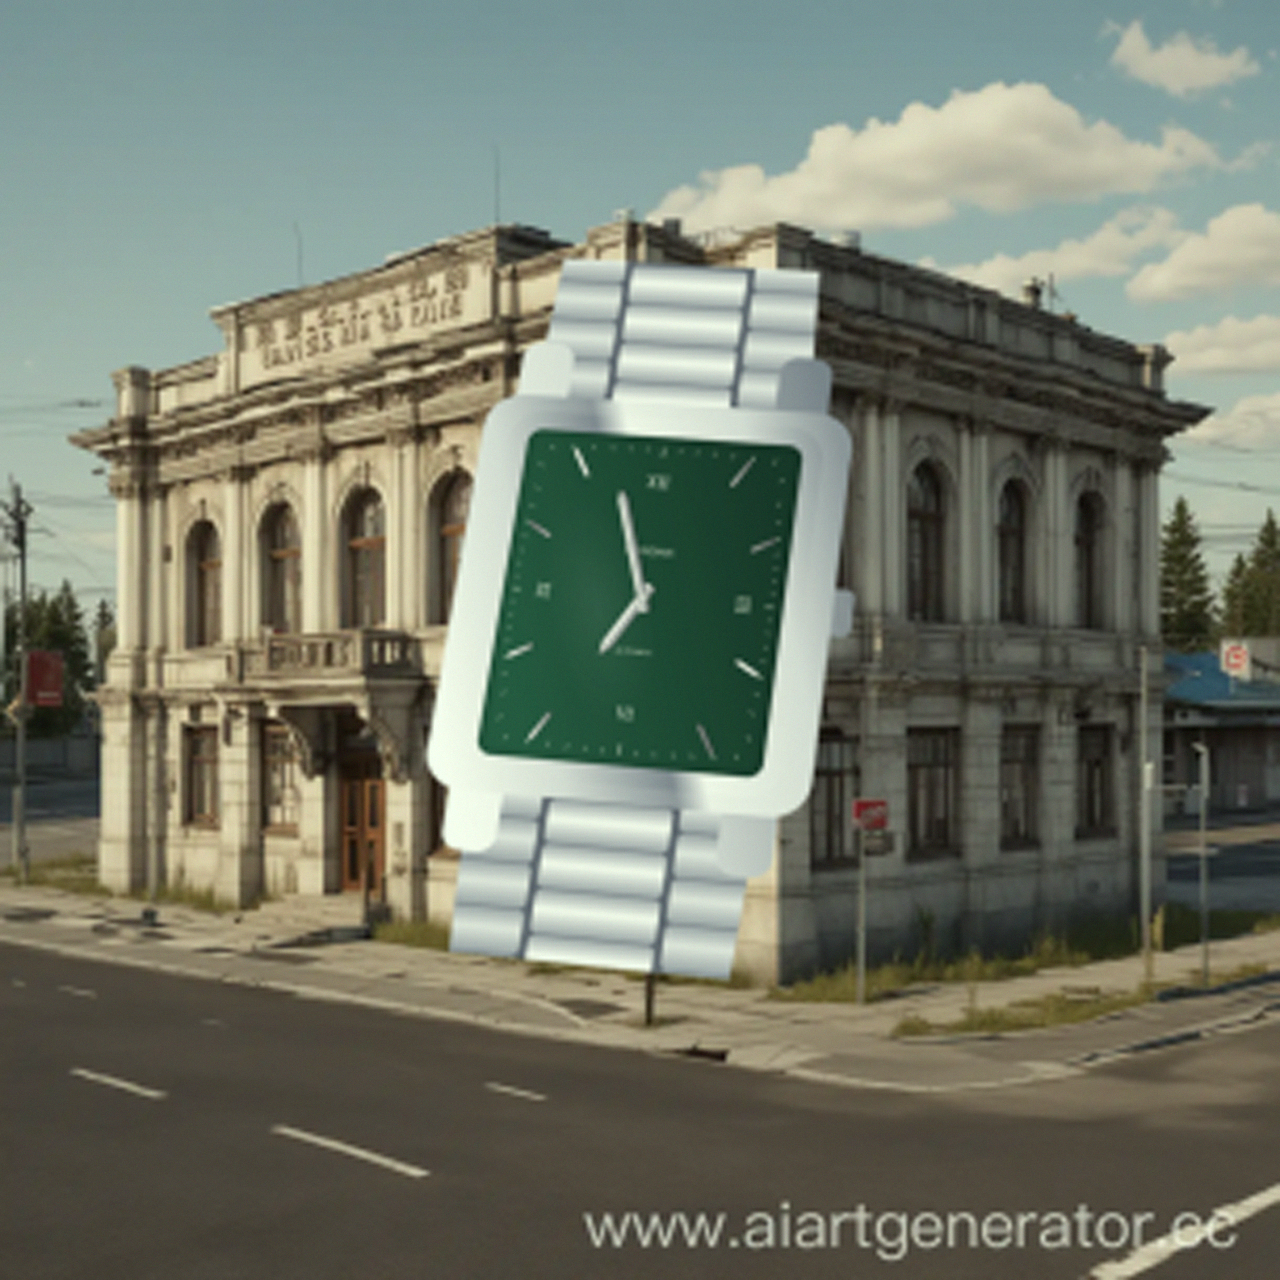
{"hour": 6, "minute": 57}
